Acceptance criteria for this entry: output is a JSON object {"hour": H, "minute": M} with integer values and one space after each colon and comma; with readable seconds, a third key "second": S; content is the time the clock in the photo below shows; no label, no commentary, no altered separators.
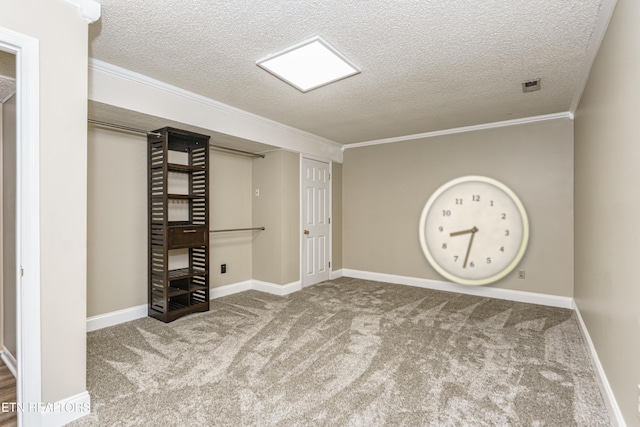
{"hour": 8, "minute": 32}
